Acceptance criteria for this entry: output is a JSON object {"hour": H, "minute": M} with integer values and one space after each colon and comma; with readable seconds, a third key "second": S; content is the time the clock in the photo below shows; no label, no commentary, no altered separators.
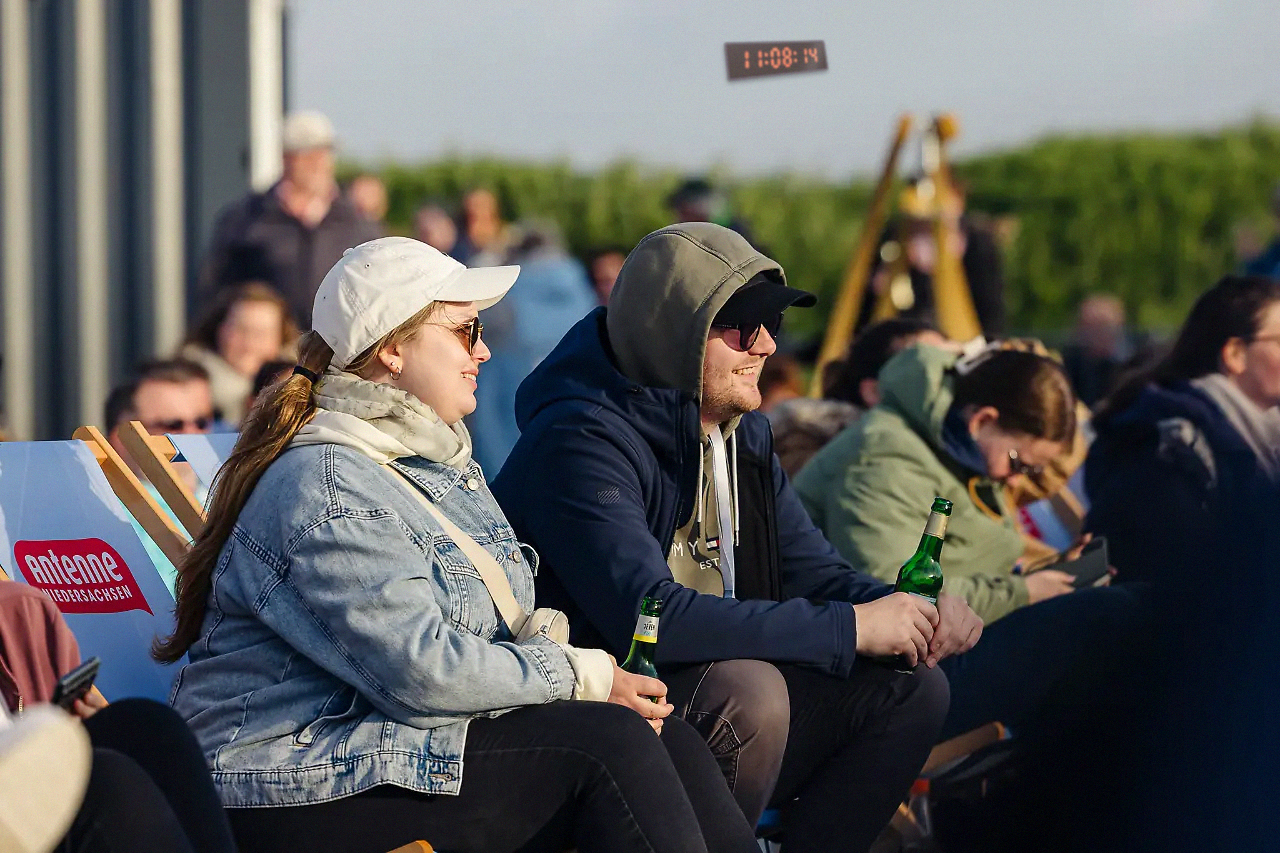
{"hour": 11, "minute": 8, "second": 14}
